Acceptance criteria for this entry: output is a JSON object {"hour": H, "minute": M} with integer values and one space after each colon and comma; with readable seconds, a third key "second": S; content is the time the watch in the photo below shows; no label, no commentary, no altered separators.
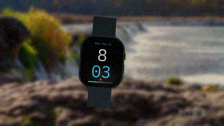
{"hour": 8, "minute": 3}
